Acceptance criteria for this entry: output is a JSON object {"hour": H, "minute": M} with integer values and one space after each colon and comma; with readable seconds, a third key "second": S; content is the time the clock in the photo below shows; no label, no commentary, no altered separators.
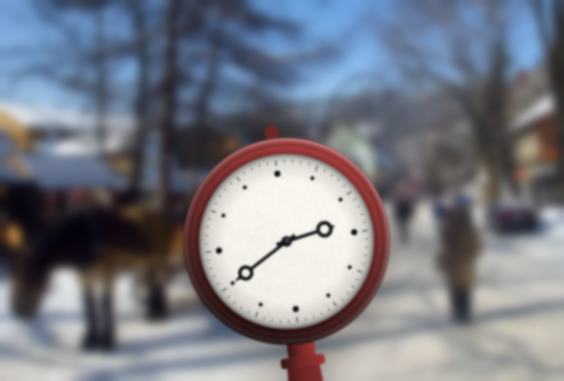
{"hour": 2, "minute": 40}
